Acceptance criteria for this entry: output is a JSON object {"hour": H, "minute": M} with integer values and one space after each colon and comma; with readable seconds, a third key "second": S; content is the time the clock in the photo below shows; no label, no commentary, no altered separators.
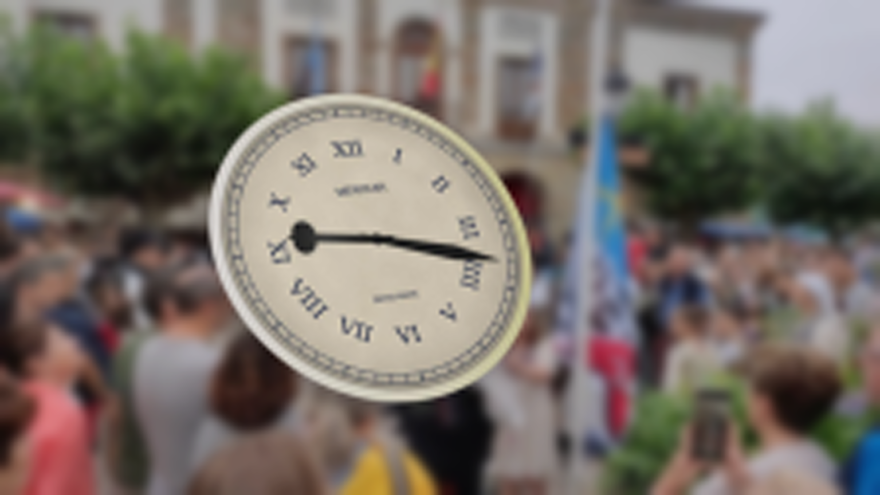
{"hour": 9, "minute": 18}
